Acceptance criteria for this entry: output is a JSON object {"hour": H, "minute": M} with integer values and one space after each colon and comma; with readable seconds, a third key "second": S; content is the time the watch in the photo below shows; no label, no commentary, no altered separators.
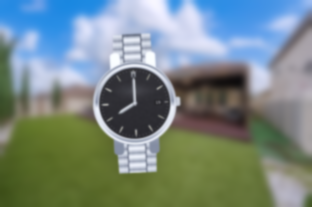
{"hour": 8, "minute": 0}
